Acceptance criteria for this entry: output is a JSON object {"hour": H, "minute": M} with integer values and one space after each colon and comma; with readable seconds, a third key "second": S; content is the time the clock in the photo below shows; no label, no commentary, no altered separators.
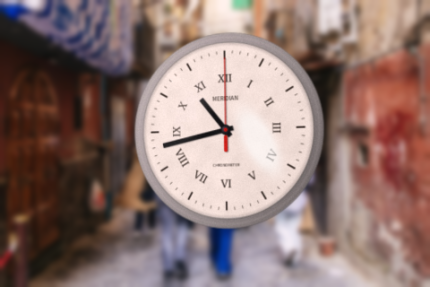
{"hour": 10, "minute": 43, "second": 0}
